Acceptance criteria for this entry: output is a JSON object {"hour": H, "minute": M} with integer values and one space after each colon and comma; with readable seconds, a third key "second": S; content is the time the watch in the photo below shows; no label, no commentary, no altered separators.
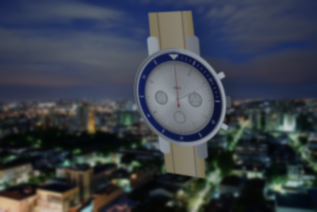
{"hour": 2, "minute": 10}
